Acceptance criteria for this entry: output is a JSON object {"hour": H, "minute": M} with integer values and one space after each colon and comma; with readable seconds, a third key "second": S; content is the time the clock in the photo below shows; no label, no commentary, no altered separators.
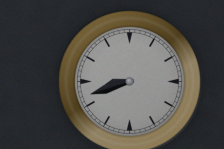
{"hour": 8, "minute": 42}
